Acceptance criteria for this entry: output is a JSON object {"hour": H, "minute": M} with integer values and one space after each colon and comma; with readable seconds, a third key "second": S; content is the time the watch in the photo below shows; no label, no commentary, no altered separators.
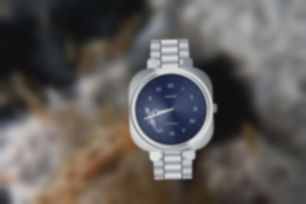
{"hour": 8, "minute": 42}
